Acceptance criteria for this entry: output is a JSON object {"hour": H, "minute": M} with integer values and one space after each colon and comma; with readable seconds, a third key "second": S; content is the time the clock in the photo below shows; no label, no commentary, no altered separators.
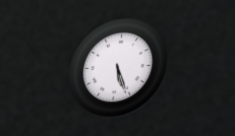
{"hour": 5, "minute": 26}
